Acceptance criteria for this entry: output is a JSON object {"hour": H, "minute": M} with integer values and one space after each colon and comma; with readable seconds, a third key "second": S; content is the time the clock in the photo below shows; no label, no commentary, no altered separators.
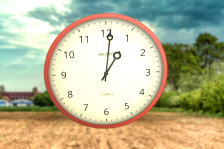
{"hour": 1, "minute": 1}
